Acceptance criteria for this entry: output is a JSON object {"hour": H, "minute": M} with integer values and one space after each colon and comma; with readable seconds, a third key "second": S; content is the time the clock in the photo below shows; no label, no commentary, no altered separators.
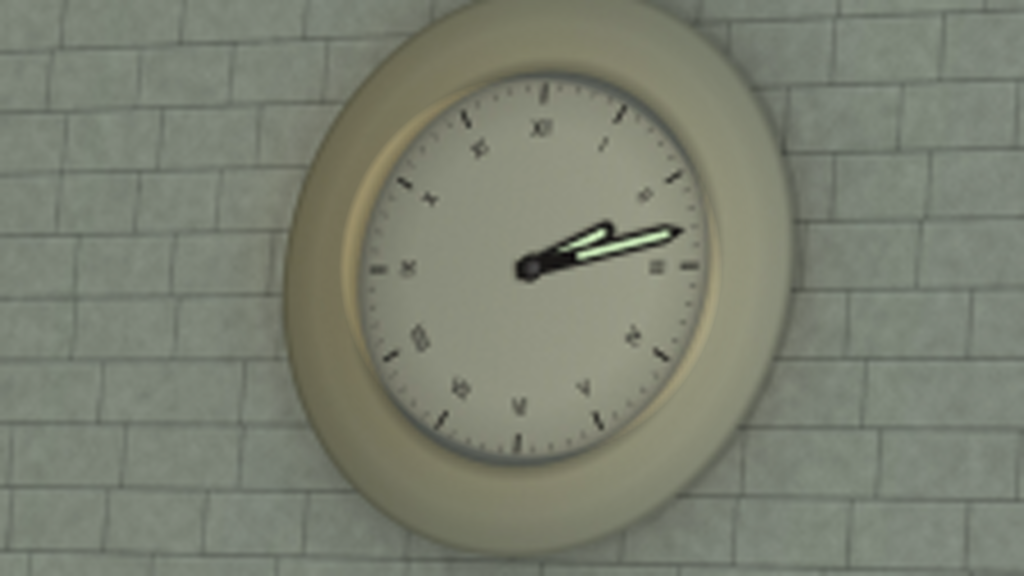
{"hour": 2, "minute": 13}
